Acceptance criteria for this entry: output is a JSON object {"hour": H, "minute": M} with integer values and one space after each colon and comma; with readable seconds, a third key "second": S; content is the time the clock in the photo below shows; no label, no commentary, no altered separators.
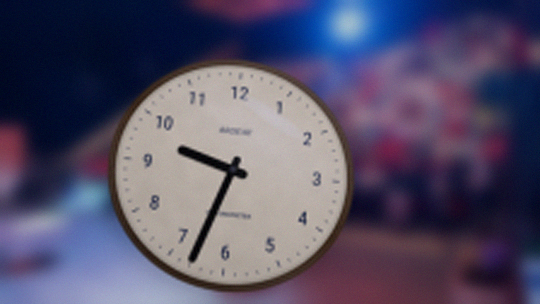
{"hour": 9, "minute": 33}
